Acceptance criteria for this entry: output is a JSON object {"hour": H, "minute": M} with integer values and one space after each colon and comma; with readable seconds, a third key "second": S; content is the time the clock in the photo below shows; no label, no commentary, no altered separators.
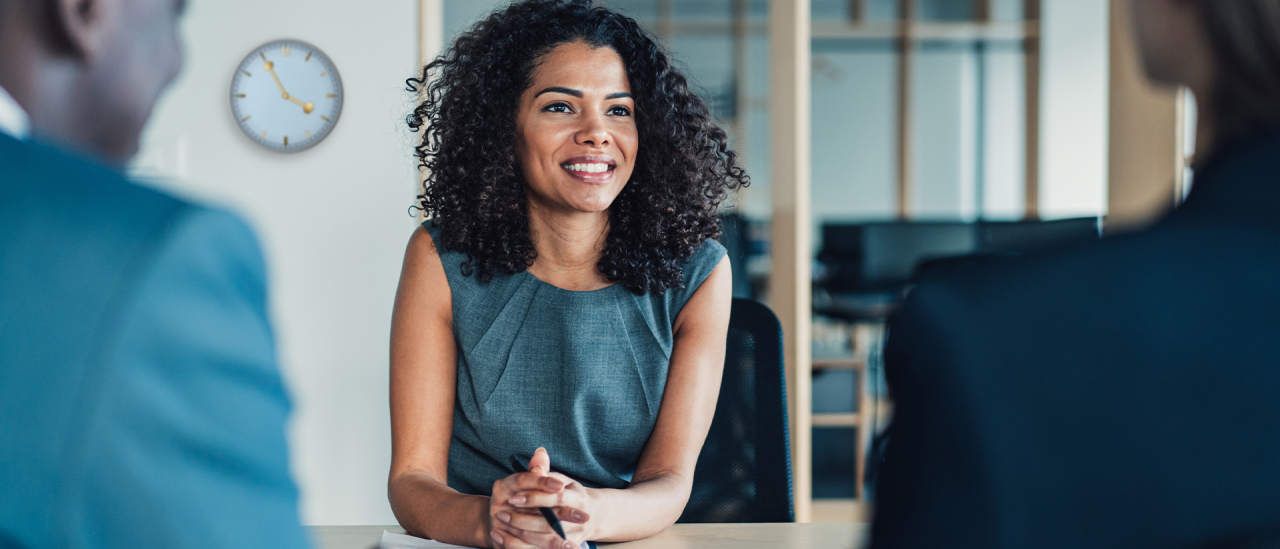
{"hour": 3, "minute": 55}
